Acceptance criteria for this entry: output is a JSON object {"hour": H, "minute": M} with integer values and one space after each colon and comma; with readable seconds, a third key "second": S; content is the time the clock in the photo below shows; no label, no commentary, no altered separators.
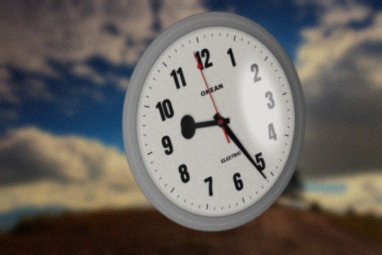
{"hour": 9, "minute": 25, "second": 59}
